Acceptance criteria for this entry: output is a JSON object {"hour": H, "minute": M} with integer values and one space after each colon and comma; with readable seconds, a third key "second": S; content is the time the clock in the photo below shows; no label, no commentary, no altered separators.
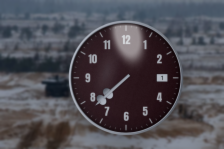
{"hour": 7, "minute": 38}
